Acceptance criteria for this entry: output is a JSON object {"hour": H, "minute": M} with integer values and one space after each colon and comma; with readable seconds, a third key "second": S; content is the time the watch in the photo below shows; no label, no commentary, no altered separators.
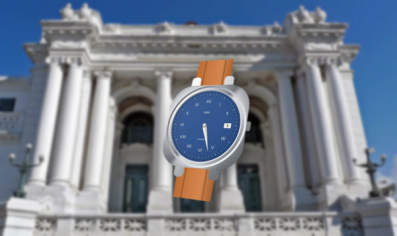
{"hour": 5, "minute": 27}
